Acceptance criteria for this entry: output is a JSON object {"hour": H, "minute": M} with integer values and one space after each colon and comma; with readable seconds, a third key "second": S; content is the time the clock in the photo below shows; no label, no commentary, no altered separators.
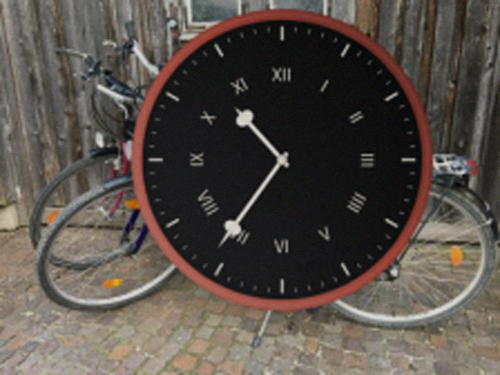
{"hour": 10, "minute": 36}
